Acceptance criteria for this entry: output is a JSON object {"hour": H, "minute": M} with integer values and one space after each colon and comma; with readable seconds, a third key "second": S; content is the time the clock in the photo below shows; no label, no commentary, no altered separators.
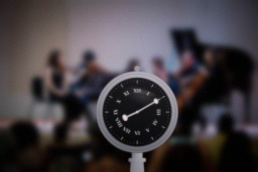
{"hour": 8, "minute": 10}
